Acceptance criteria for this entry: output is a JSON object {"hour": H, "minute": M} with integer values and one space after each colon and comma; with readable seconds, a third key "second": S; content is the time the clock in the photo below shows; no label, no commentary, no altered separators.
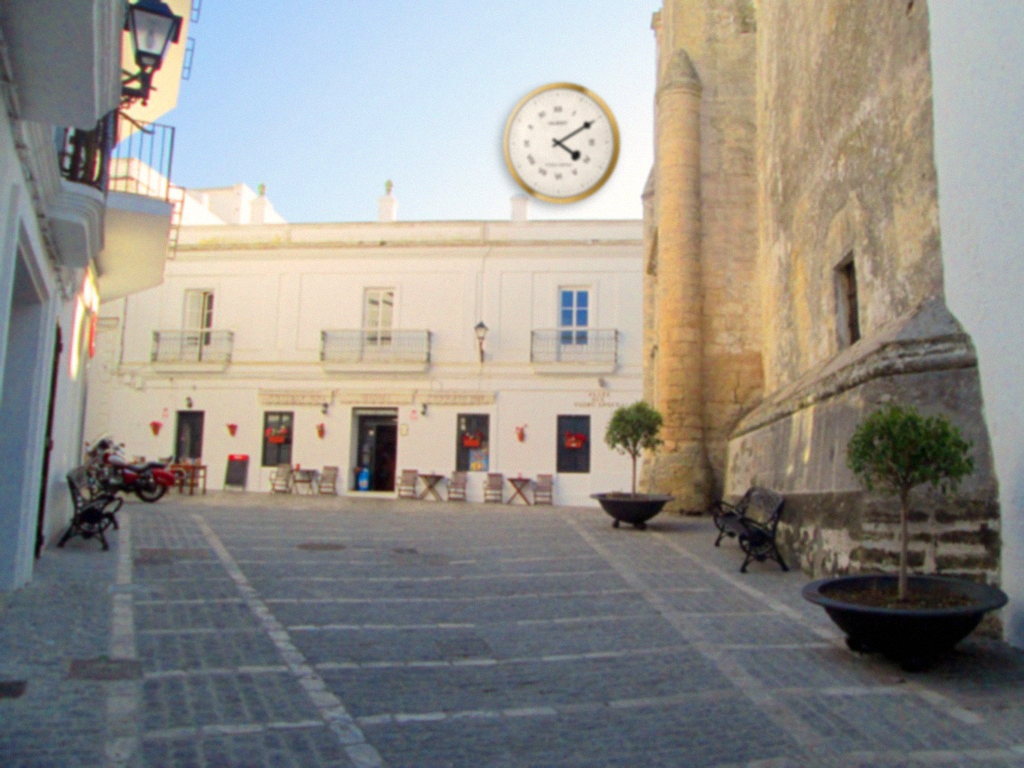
{"hour": 4, "minute": 10}
